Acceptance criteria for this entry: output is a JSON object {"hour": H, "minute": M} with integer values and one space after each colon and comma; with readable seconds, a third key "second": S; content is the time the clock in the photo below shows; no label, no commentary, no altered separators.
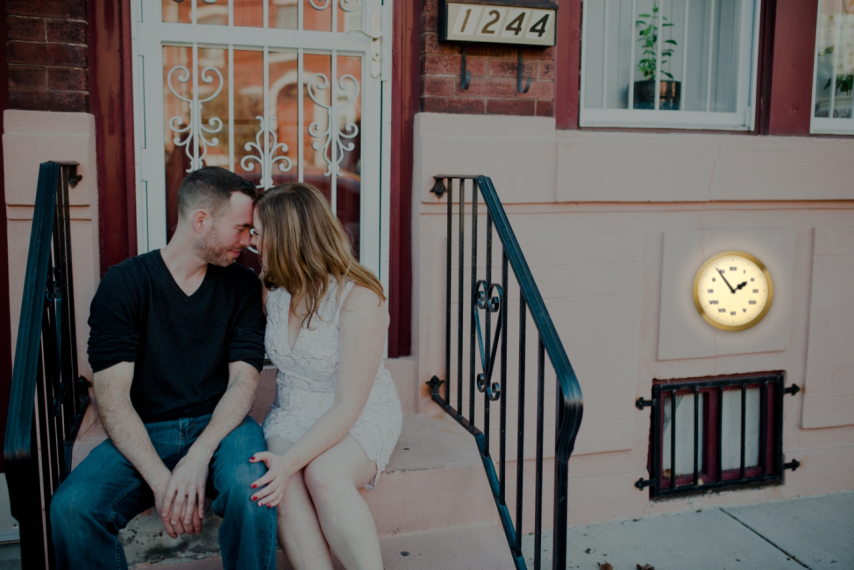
{"hour": 1, "minute": 54}
